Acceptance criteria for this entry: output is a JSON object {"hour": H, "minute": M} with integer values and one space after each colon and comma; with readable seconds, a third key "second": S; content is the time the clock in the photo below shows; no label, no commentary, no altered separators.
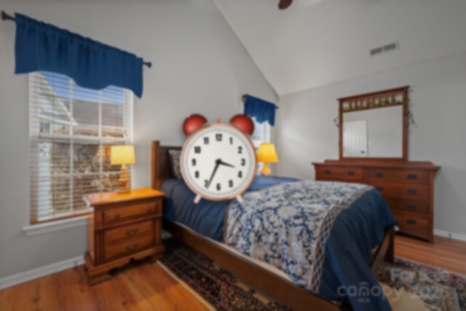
{"hour": 3, "minute": 34}
